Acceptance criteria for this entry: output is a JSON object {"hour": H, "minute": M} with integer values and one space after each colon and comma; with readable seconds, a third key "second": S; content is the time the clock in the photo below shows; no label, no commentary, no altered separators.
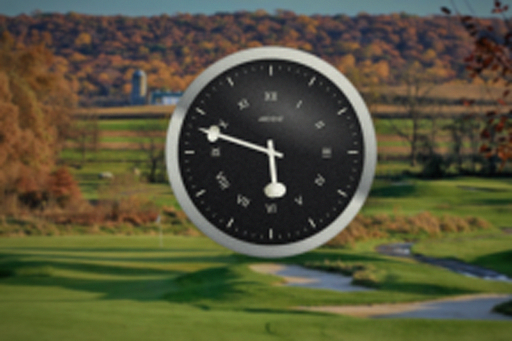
{"hour": 5, "minute": 48}
